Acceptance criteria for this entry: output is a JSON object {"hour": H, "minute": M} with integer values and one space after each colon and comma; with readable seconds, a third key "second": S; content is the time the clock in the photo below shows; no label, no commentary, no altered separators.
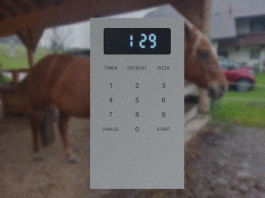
{"hour": 1, "minute": 29}
